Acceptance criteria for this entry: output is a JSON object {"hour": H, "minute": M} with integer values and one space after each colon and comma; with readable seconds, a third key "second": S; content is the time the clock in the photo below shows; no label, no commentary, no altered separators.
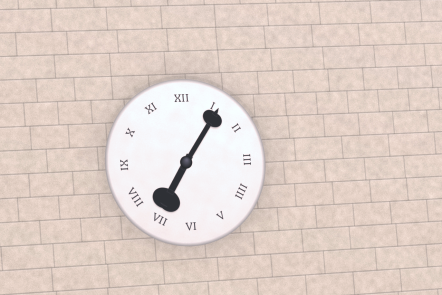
{"hour": 7, "minute": 6}
